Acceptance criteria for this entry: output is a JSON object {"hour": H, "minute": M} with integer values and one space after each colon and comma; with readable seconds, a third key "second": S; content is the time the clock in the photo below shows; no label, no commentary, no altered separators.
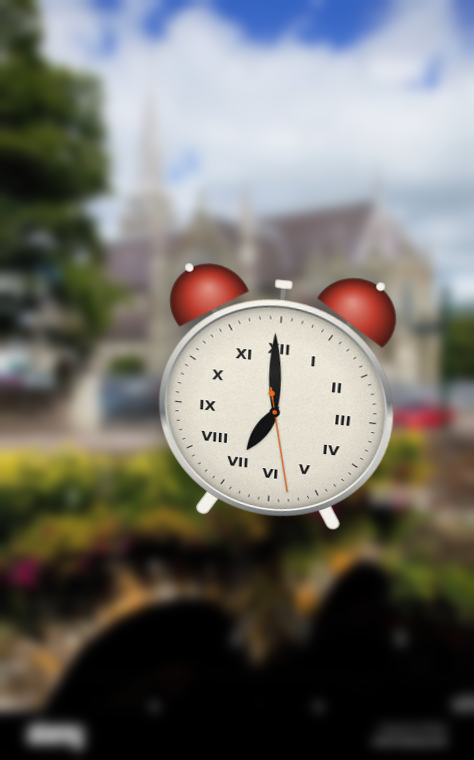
{"hour": 6, "minute": 59, "second": 28}
